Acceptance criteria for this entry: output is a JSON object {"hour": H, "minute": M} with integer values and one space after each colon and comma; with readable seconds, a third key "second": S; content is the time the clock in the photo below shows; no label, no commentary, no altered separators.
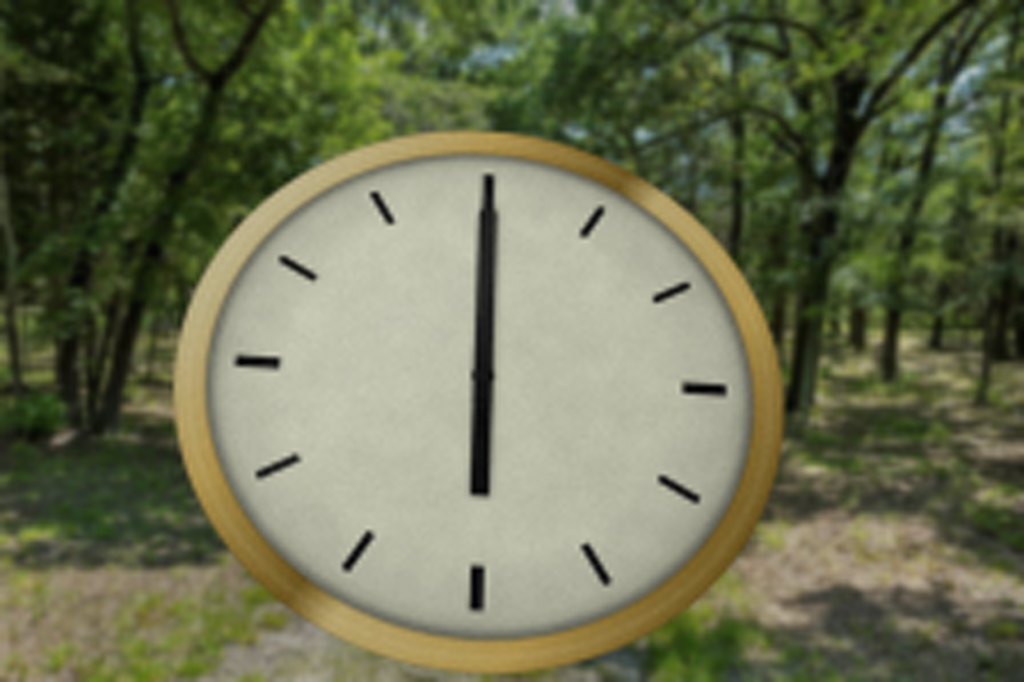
{"hour": 6, "minute": 0}
